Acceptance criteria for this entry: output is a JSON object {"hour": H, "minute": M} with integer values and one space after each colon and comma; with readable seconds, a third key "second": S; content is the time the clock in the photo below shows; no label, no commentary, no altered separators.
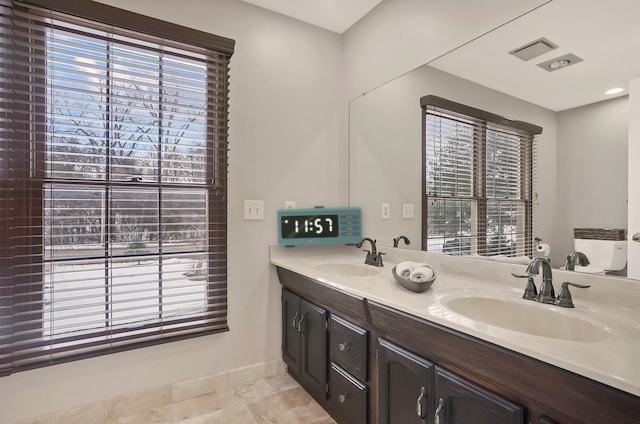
{"hour": 11, "minute": 57}
